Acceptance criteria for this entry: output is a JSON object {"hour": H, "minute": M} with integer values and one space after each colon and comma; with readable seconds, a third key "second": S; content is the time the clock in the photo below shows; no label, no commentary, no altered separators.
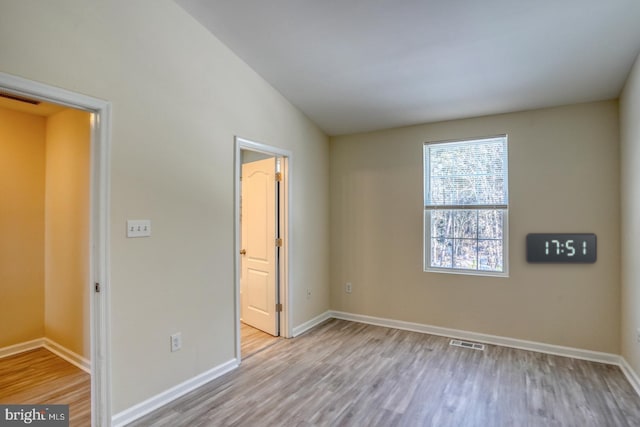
{"hour": 17, "minute": 51}
